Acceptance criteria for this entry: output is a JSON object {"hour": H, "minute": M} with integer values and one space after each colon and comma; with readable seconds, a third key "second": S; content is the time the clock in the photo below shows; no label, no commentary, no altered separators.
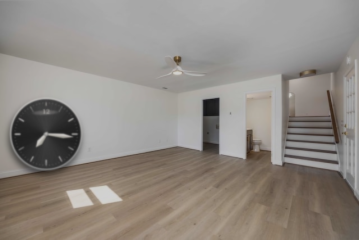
{"hour": 7, "minute": 16}
